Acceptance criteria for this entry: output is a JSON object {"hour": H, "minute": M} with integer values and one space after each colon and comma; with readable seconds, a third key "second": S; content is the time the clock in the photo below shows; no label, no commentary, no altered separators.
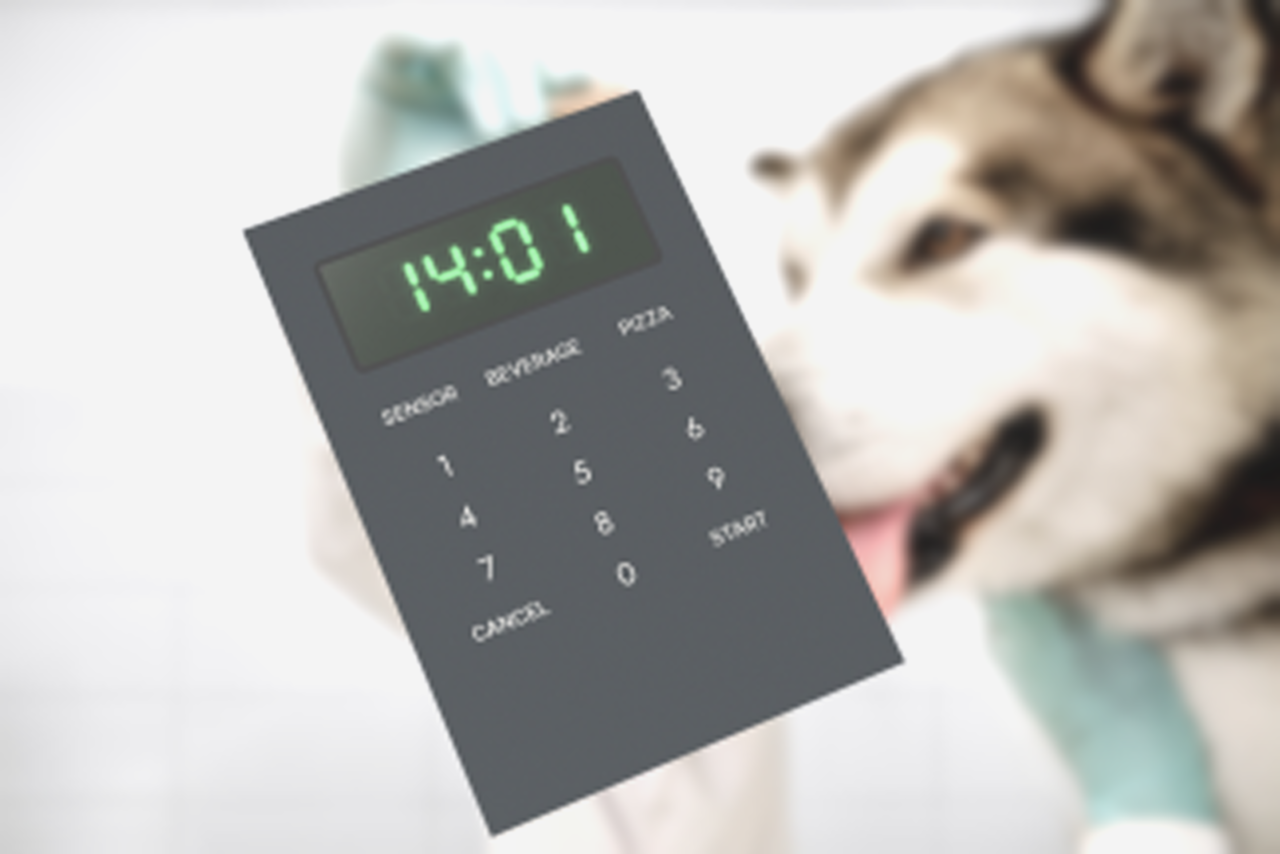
{"hour": 14, "minute": 1}
